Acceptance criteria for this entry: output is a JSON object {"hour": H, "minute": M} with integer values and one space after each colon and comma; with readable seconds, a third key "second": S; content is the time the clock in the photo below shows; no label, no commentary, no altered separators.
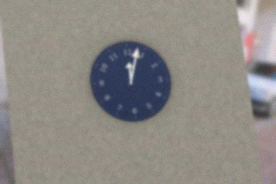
{"hour": 12, "minute": 3}
